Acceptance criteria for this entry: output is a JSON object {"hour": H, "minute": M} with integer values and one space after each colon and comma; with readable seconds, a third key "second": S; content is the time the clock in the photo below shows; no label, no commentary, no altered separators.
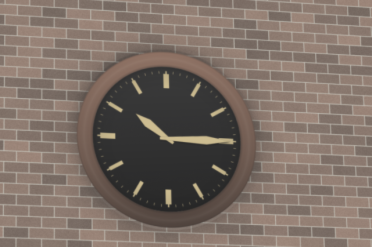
{"hour": 10, "minute": 15}
